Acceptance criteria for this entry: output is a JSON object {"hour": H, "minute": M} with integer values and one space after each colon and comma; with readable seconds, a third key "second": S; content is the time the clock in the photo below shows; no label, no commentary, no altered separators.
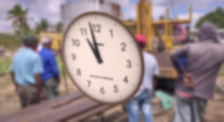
{"hour": 10, "minute": 58}
